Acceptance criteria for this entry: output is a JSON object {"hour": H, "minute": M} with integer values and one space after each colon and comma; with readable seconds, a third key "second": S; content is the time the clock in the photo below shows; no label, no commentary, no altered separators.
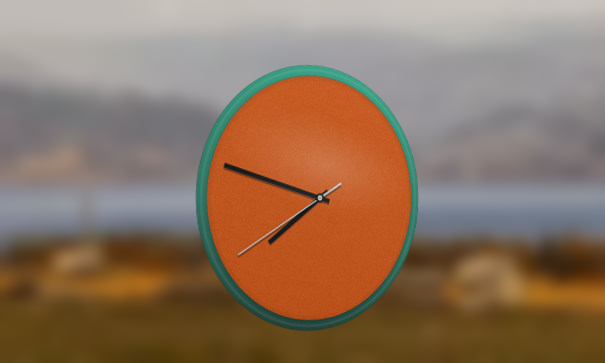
{"hour": 7, "minute": 47, "second": 40}
